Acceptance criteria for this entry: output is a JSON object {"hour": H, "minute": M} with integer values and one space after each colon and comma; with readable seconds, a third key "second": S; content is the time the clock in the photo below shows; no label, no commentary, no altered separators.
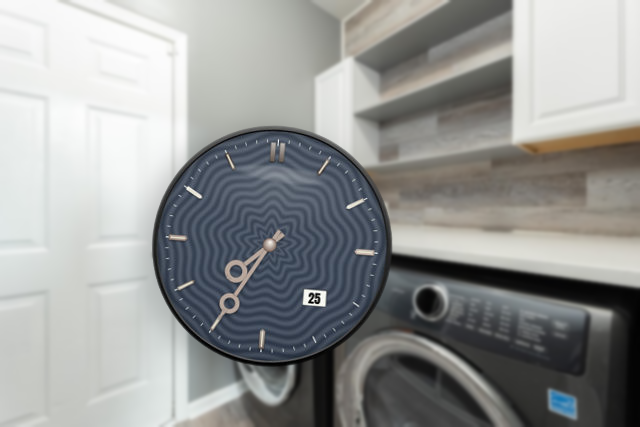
{"hour": 7, "minute": 35}
